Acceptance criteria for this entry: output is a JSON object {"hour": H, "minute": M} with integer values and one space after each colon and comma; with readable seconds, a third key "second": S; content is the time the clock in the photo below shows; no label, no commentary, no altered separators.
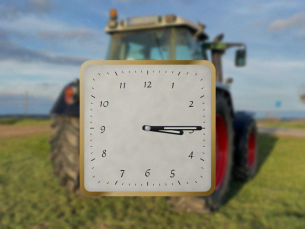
{"hour": 3, "minute": 15}
